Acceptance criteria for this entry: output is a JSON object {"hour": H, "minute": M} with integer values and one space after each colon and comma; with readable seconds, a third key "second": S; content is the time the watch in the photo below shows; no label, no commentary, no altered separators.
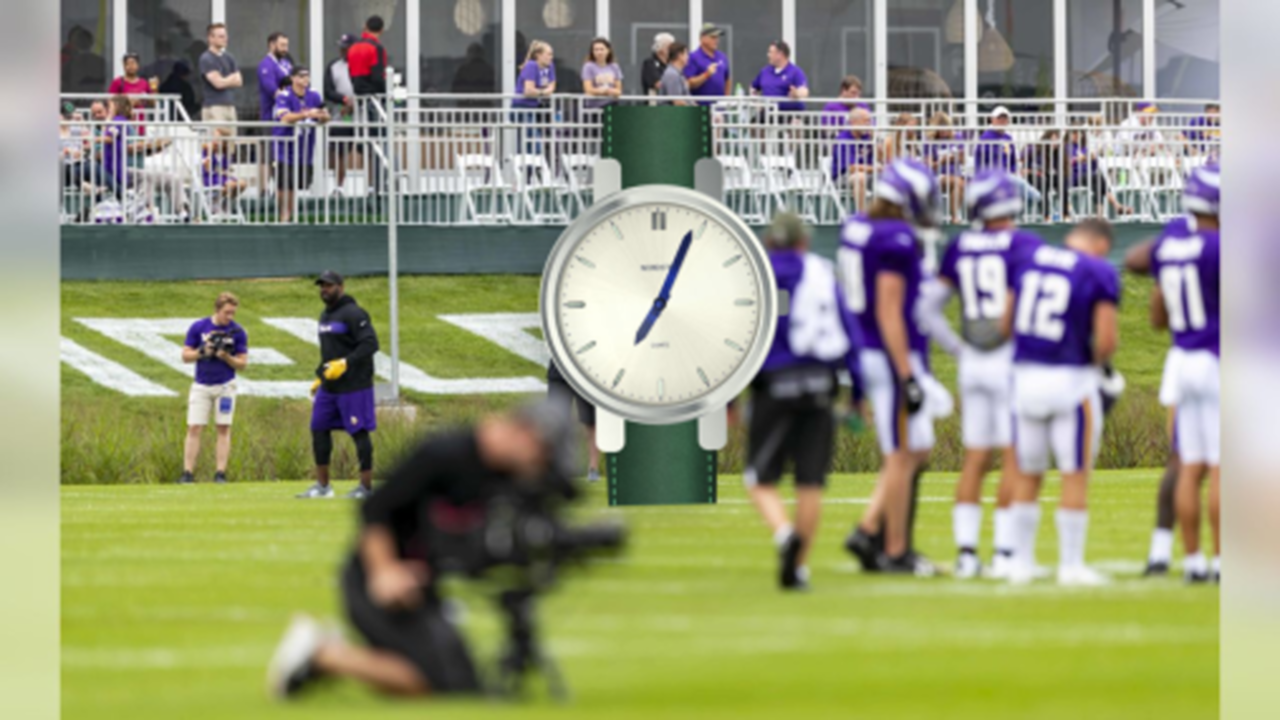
{"hour": 7, "minute": 4}
